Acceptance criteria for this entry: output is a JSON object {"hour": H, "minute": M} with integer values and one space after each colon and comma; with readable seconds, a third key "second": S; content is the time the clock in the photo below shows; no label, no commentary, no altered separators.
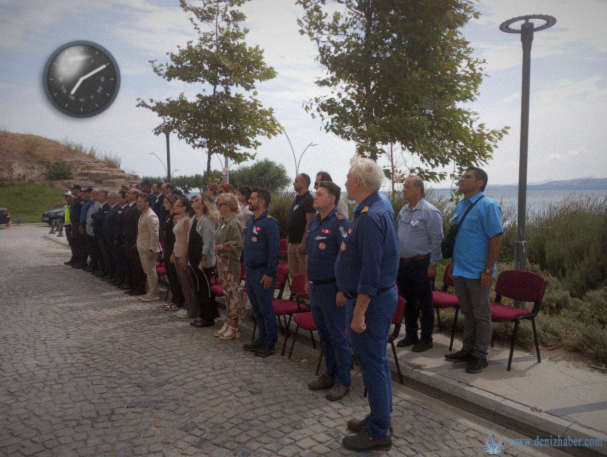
{"hour": 7, "minute": 10}
